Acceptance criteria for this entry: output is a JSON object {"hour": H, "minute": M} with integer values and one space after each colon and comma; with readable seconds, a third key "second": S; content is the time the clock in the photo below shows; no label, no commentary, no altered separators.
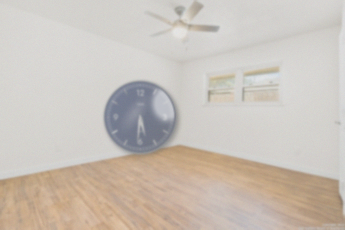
{"hour": 5, "minute": 31}
